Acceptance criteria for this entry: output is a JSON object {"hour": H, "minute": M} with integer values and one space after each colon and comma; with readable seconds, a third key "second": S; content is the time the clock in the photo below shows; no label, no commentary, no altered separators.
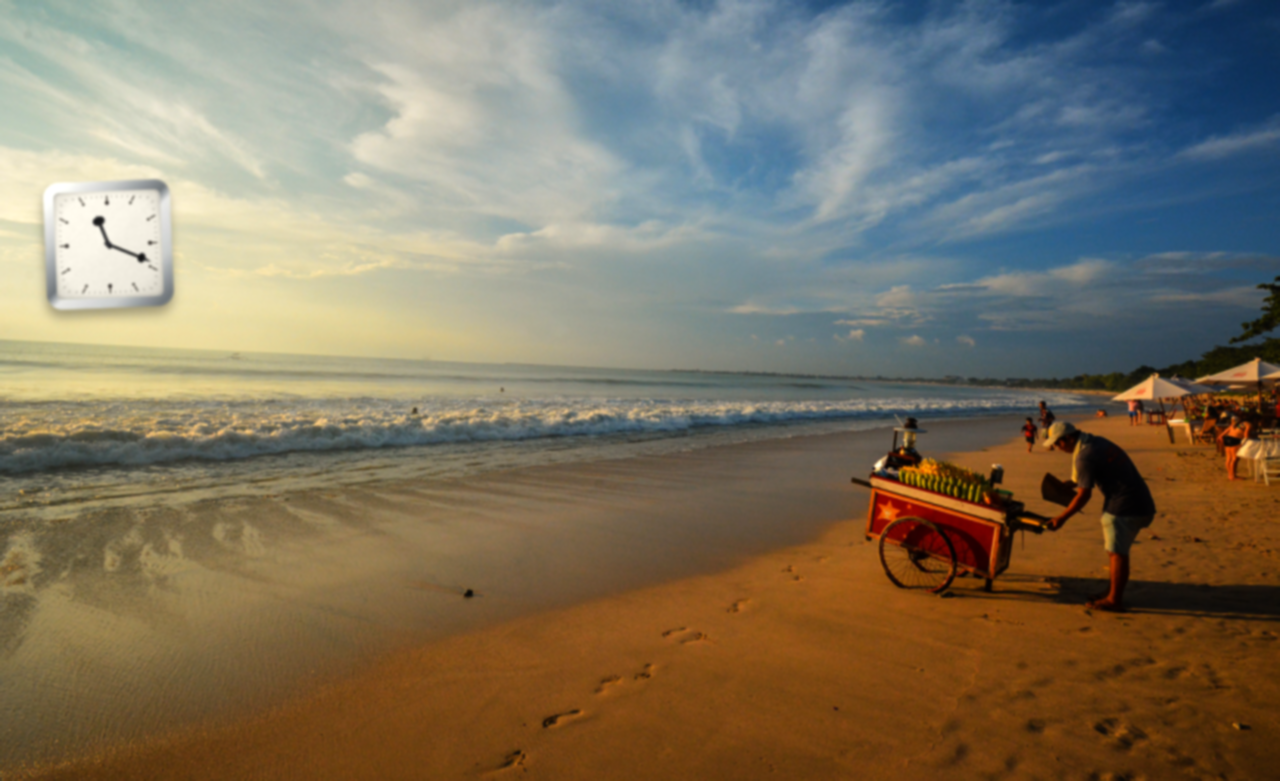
{"hour": 11, "minute": 19}
